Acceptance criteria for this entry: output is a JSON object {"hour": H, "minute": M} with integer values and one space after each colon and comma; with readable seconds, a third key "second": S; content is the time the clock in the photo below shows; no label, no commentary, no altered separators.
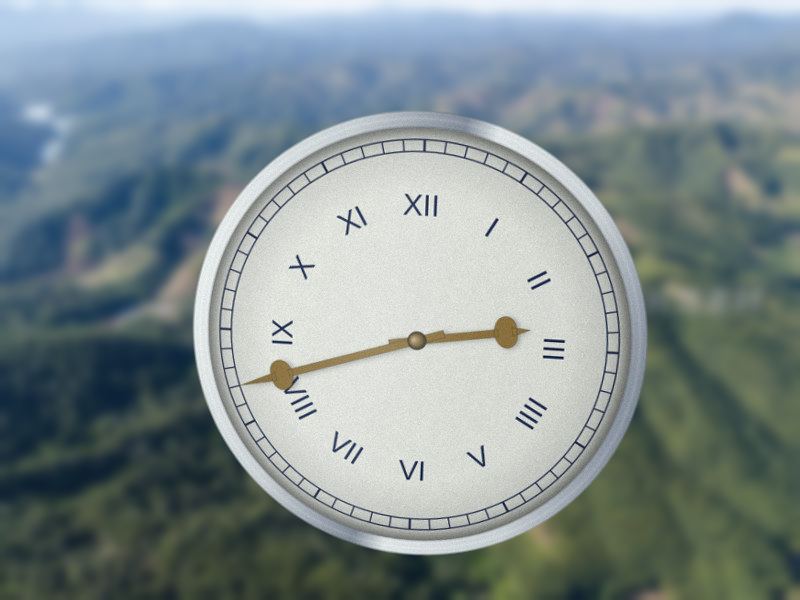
{"hour": 2, "minute": 42}
